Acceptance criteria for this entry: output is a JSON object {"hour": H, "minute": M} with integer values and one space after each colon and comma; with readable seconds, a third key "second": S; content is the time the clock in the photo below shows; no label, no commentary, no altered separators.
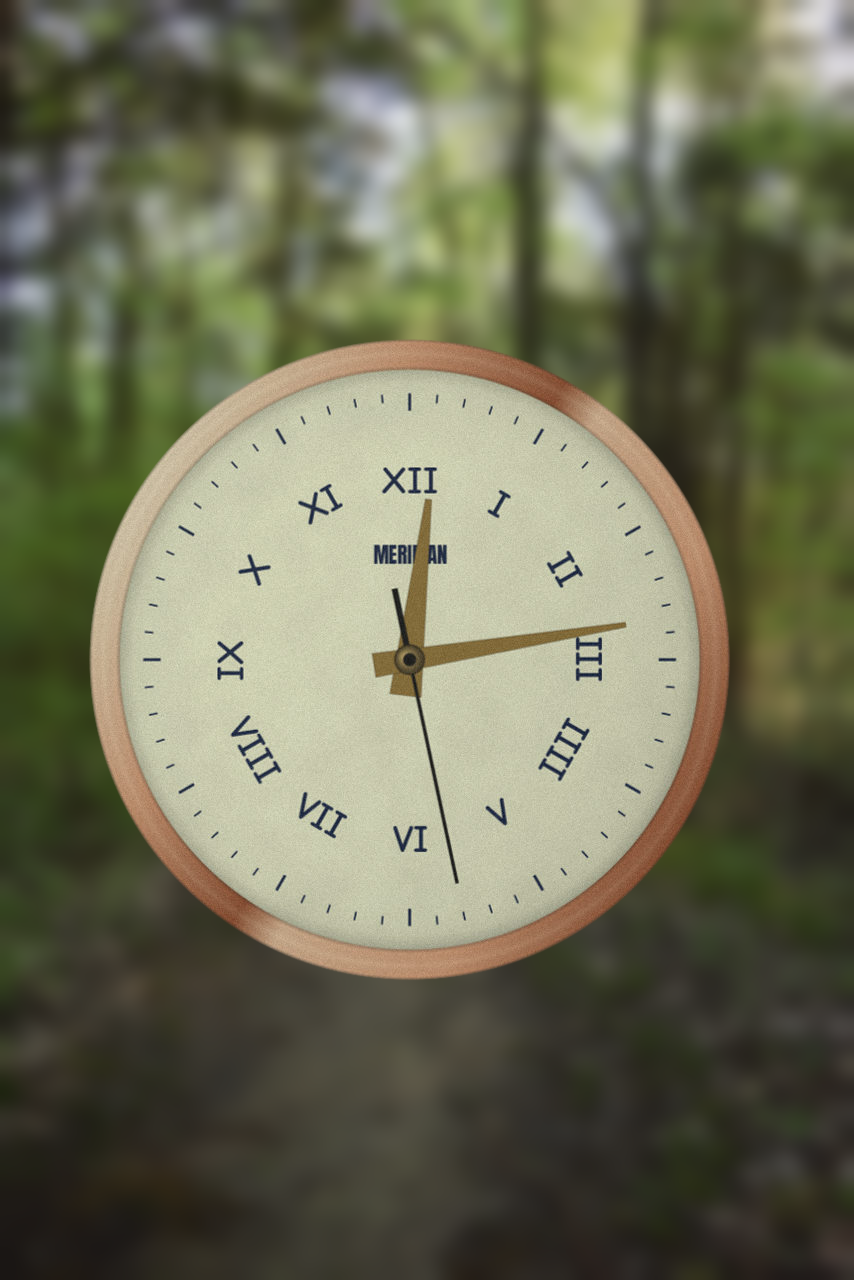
{"hour": 12, "minute": 13, "second": 28}
